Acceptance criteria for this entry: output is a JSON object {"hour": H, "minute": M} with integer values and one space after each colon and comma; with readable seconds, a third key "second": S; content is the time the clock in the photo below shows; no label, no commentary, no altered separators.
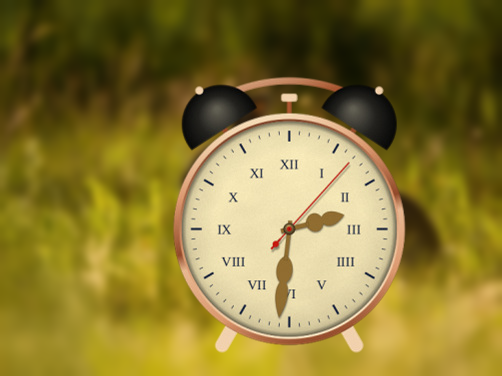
{"hour": 2, "minute": 31, "second": 7}
